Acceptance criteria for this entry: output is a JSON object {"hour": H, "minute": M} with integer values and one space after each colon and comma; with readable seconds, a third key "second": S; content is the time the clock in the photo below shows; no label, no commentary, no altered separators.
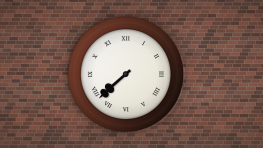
{"hour": 7, "minute": 38}
